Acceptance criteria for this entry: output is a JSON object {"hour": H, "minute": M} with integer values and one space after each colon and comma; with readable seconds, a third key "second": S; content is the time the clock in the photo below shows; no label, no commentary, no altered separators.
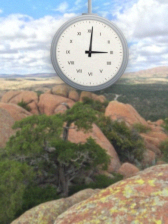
{"hour": 3, "minute": 1}
